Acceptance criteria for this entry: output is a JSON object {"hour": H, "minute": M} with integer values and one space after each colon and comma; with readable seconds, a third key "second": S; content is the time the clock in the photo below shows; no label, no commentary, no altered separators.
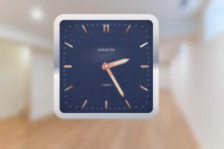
{"hour": 2, "minute": 25}
